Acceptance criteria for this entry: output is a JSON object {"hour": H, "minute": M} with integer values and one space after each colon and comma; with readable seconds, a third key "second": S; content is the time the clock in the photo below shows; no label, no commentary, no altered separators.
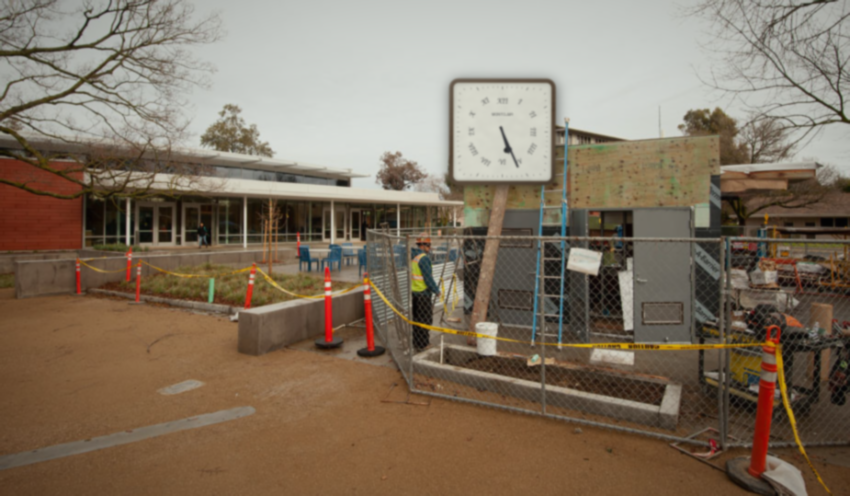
{"hour": 5, "minute": 26}
